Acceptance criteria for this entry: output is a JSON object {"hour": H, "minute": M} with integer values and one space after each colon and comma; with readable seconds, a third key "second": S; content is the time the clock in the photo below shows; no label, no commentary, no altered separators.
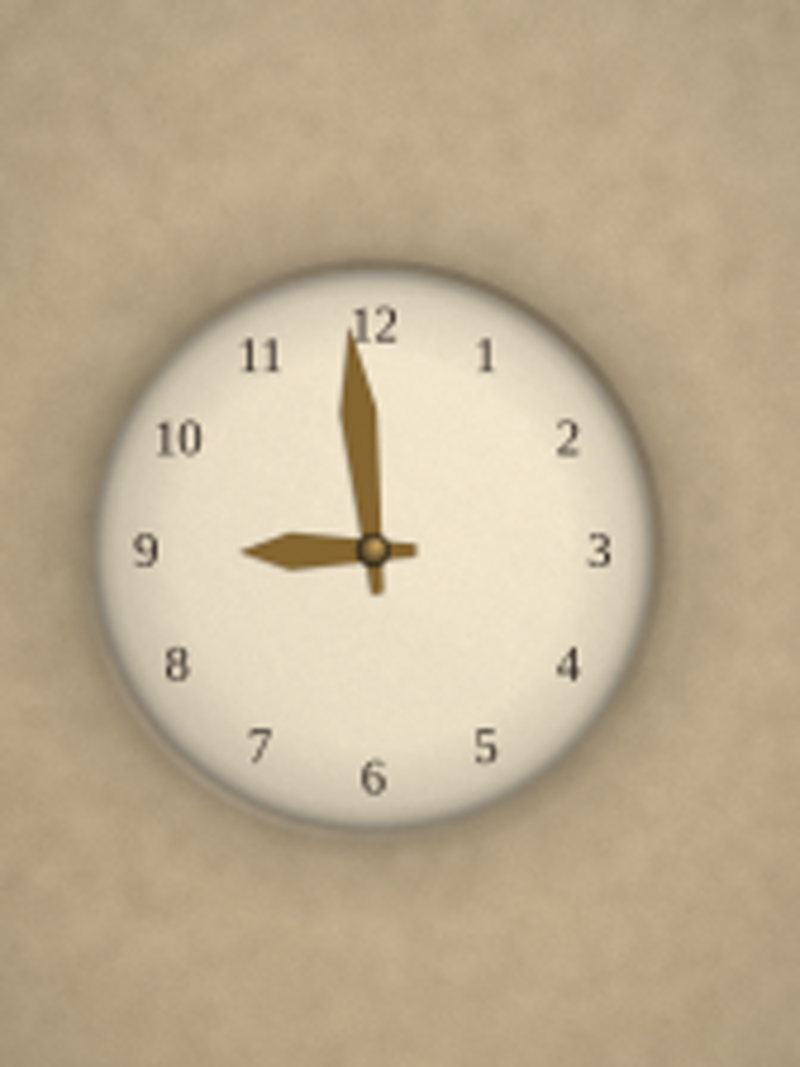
{"hour": 8, "minute": 59}
